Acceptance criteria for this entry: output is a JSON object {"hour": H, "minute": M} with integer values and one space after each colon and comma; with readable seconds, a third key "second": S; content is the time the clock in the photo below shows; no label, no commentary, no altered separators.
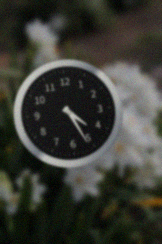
{"hour": 4, "minute": 26}
